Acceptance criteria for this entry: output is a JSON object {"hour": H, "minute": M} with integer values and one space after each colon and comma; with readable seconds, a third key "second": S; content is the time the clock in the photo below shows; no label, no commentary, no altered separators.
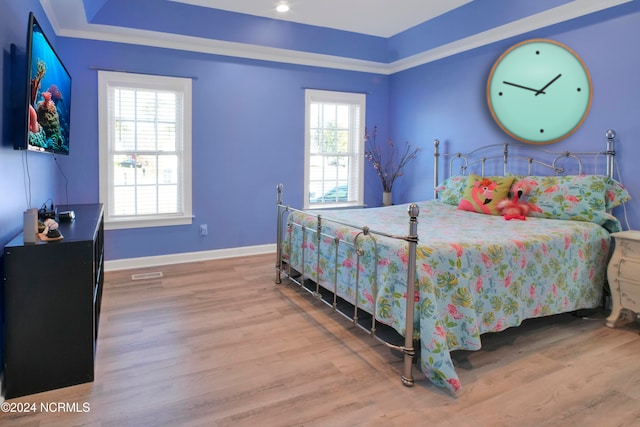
{"hour": 1, "minute": 48}
